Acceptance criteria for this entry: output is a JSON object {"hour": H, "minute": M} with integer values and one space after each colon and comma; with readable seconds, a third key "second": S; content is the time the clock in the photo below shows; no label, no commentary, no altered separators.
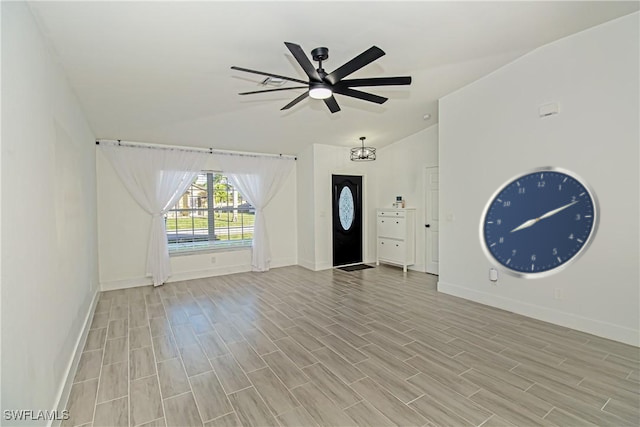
{"hour": 8, "minute": 11}
